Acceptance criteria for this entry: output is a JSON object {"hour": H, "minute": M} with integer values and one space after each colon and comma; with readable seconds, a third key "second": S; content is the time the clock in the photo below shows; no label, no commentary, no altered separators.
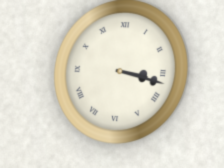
{"hour": 3, "minute": 17}
